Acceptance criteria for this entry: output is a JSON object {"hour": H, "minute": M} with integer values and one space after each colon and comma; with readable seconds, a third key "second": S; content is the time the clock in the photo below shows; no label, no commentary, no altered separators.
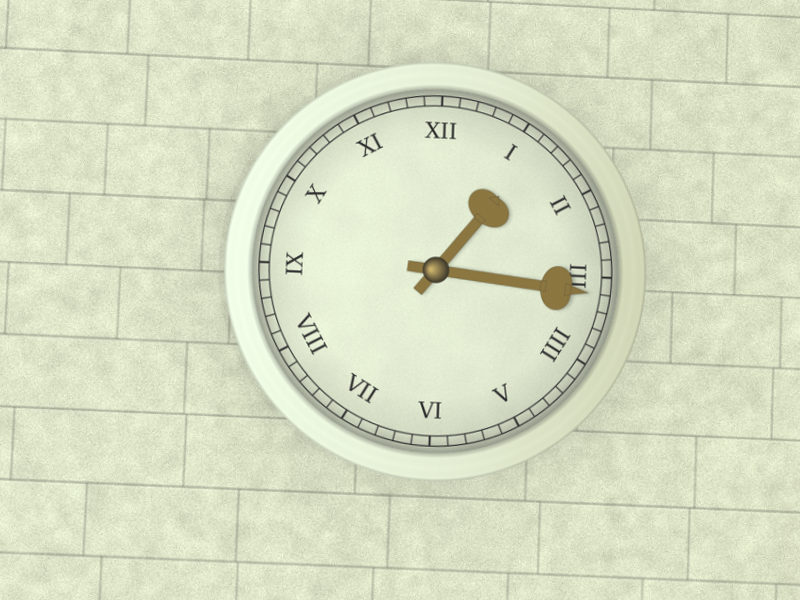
{"hour": 1, "minute": 16}
